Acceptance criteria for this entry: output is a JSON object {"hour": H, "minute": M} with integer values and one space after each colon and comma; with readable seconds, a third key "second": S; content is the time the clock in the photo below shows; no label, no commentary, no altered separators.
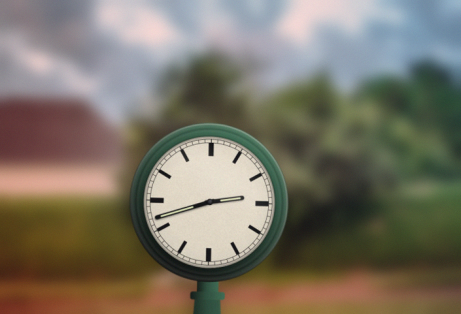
{"hour": 2, "minute": 42}
